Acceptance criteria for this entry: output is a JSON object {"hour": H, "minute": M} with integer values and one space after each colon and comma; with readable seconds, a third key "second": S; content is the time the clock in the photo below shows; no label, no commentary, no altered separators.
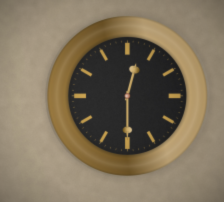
{"hour": 12, "minute": 30}
